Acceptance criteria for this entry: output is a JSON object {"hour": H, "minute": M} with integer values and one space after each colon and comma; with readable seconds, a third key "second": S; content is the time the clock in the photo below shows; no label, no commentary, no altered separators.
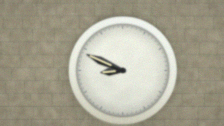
{"hour": 8, "minute": 49}
